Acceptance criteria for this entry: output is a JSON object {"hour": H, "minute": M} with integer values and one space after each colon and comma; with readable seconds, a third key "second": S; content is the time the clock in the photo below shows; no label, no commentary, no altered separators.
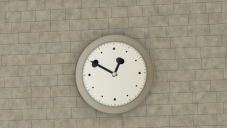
{"hour": 12, "minute": 50}
